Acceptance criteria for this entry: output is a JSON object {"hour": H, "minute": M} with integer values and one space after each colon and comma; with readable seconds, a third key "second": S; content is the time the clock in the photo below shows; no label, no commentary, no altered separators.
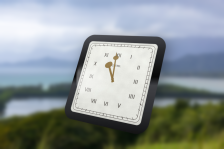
{"hour": 10, "minute": 59}
